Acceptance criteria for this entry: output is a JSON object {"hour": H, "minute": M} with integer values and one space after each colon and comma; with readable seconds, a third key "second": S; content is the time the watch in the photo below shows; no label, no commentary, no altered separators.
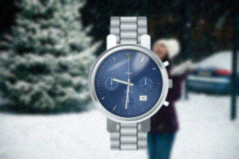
{"hour": 9, "minute": 31}
